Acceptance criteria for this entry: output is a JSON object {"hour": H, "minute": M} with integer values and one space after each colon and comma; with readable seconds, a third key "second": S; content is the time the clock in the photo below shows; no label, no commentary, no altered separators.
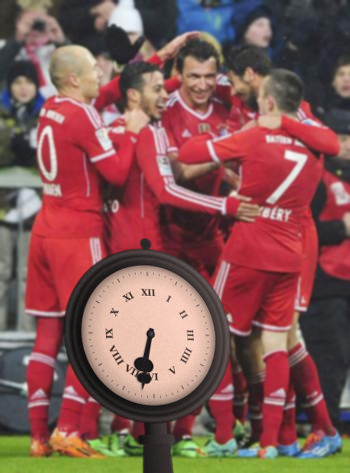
{"hour": 6, "minute": 32}
